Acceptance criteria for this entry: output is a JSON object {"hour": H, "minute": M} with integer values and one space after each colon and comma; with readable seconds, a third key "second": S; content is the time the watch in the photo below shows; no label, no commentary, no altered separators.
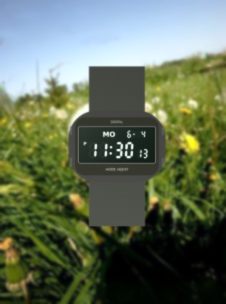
{"hour": 11, "minute": 30, "second": 13}
